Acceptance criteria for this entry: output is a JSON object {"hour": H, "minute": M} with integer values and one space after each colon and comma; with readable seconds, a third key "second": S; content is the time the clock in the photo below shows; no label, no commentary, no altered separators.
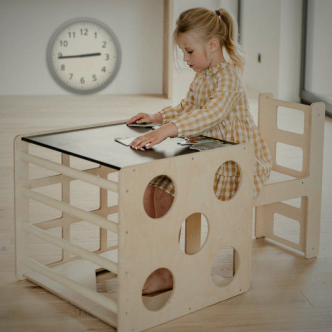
{"hour": 2, "minute": 44}
